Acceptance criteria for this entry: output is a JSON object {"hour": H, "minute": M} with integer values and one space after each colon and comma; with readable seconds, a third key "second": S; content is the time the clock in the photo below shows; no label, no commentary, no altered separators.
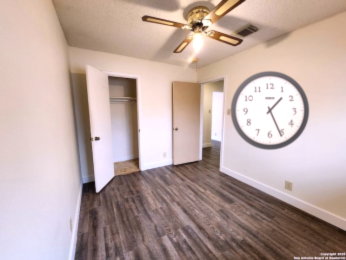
{"hour": 1, "minute": 26}
